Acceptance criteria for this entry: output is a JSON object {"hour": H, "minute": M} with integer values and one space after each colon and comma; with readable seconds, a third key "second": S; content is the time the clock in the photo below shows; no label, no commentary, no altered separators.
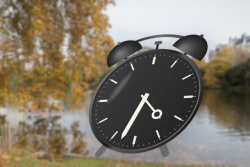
{"hour": 4, "minute": 33}
